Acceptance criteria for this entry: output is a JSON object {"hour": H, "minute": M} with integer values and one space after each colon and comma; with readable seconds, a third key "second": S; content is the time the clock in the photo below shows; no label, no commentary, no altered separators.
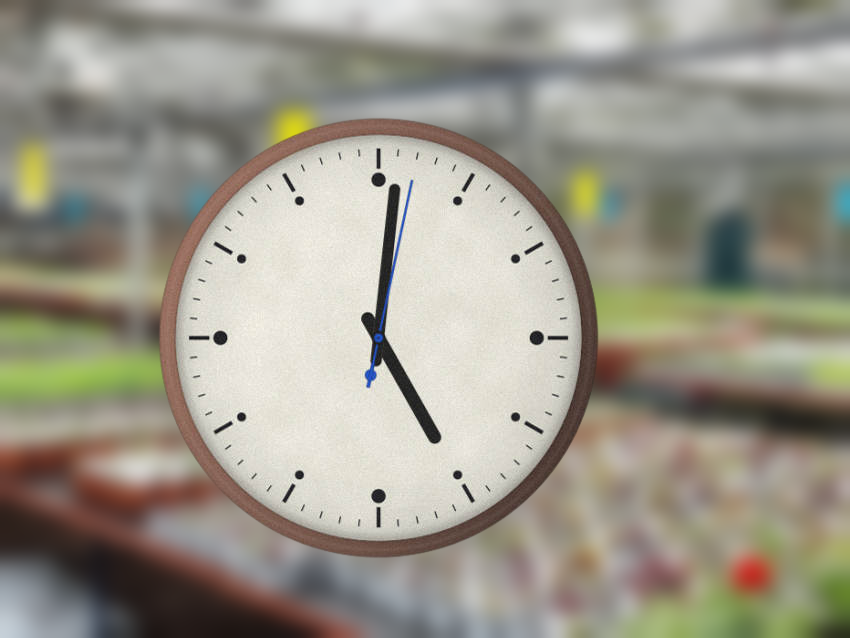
{"hour": 5, "minute": 1, "second": 2}
